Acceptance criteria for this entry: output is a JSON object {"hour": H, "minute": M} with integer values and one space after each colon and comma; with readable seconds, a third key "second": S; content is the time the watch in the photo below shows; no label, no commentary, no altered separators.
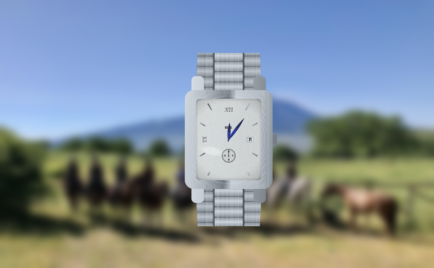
{"hour": 12, "minute": 6}
